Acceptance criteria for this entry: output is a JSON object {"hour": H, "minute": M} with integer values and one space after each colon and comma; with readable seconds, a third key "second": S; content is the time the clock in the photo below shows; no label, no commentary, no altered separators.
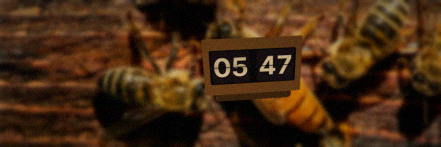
{"hour": 5, "minute": 47}
